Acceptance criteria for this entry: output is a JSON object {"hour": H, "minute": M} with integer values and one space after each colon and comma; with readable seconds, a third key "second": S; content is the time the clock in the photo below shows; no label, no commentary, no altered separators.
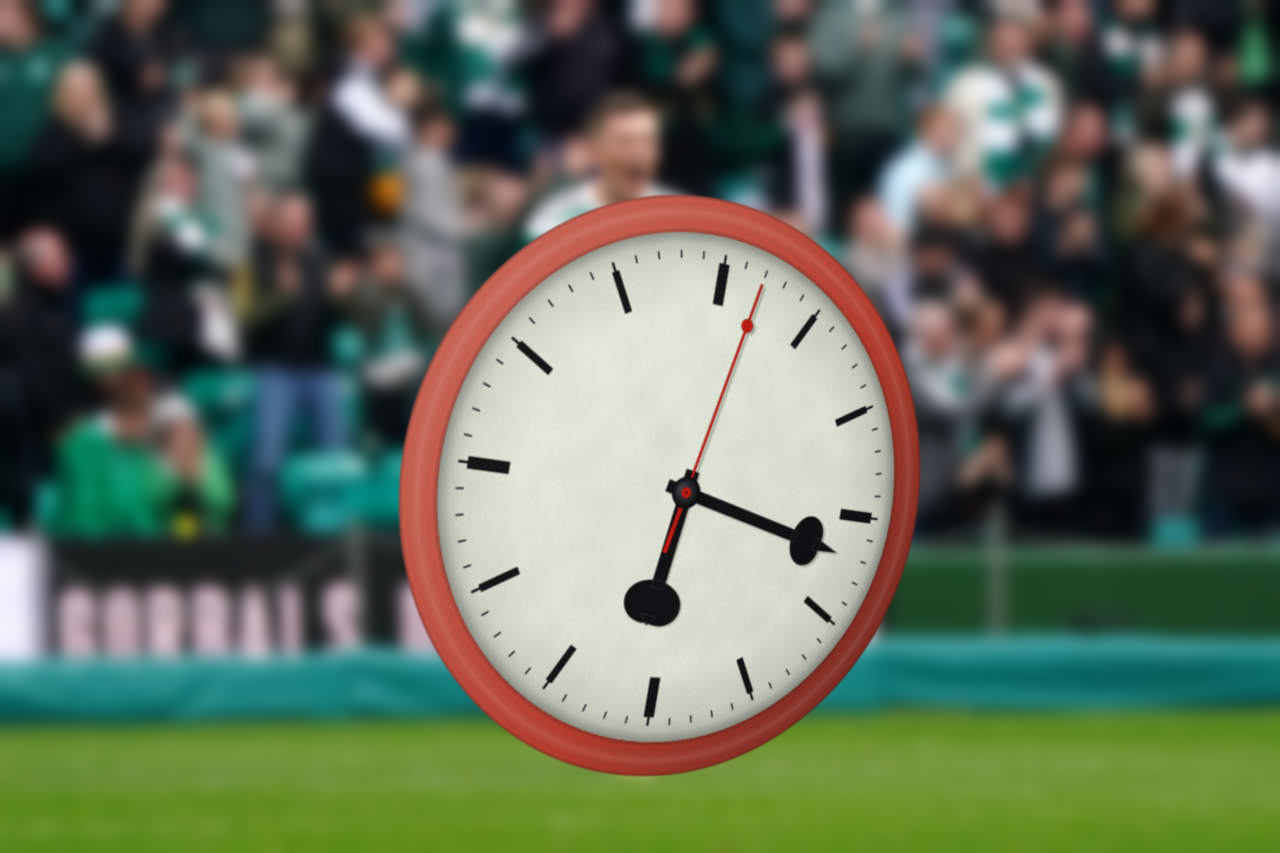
{"hour": 6, "minute": 17, "second": 2}
